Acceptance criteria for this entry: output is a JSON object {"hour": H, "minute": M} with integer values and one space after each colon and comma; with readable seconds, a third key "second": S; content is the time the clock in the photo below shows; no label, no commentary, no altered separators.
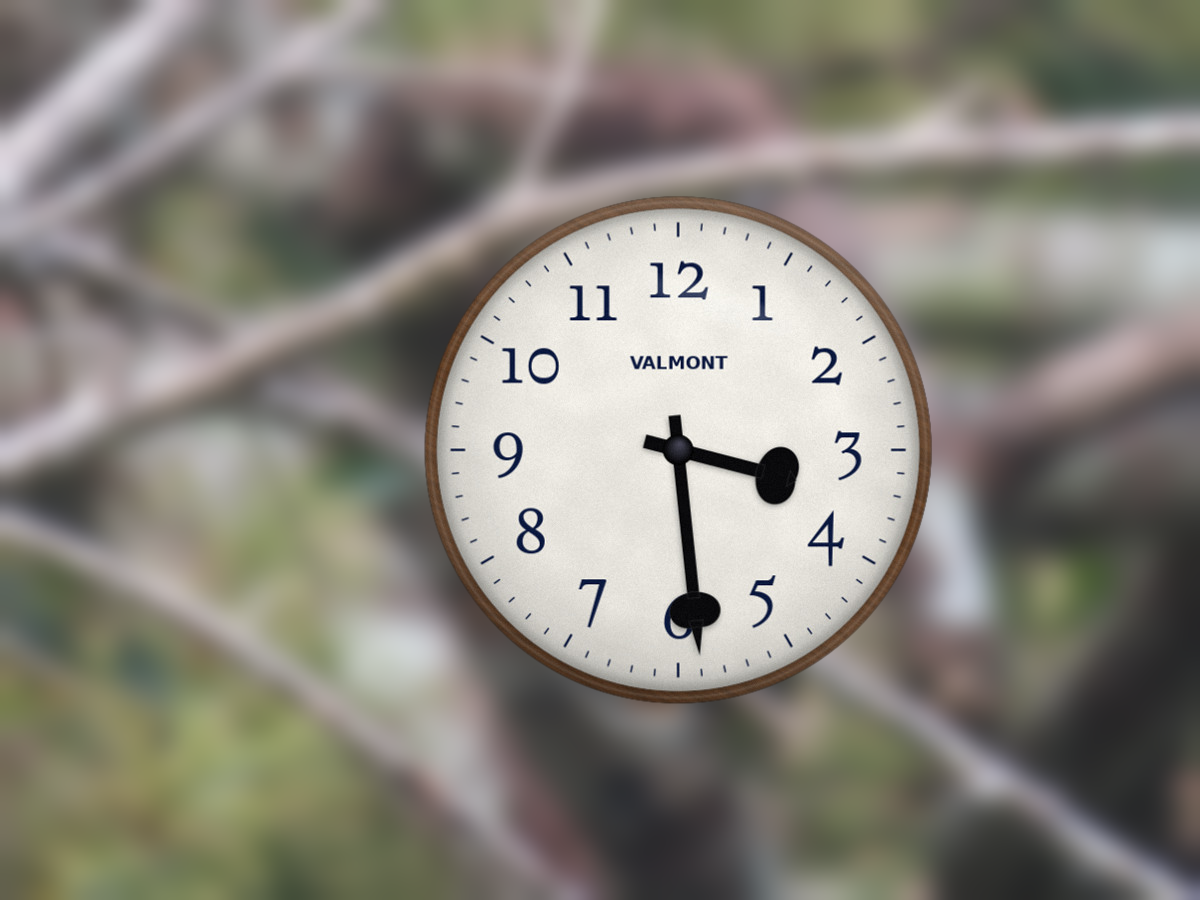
{"hour": 3, "minute": 29}
